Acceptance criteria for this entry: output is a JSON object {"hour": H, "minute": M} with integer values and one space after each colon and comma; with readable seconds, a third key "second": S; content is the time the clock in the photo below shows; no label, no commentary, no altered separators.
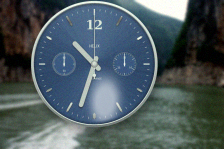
{"hour": 10, "minute": 33}
